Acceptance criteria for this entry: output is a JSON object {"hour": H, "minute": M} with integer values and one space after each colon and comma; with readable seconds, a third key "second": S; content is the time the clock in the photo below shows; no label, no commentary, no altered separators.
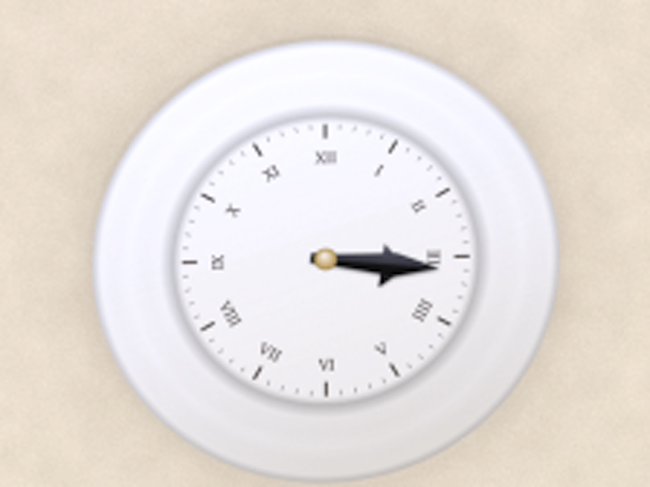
{"hour": 3, "minute": 16}
